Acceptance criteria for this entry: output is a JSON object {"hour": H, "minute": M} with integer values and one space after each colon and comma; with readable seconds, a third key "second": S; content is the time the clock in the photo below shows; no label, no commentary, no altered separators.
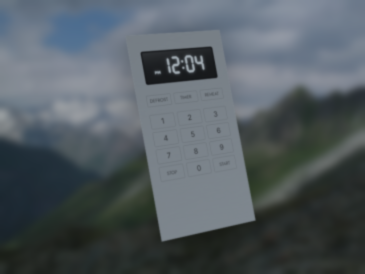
{"hour": 12, "minute": 4}
